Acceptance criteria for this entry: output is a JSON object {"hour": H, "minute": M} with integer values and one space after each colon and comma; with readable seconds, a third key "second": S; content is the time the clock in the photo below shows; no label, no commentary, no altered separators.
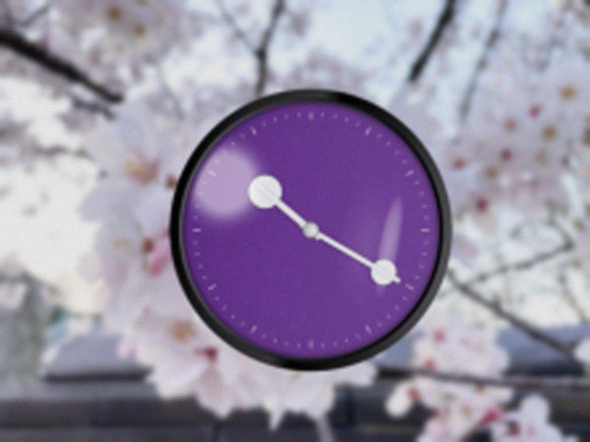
{"hour": 10, "minute": 20}
